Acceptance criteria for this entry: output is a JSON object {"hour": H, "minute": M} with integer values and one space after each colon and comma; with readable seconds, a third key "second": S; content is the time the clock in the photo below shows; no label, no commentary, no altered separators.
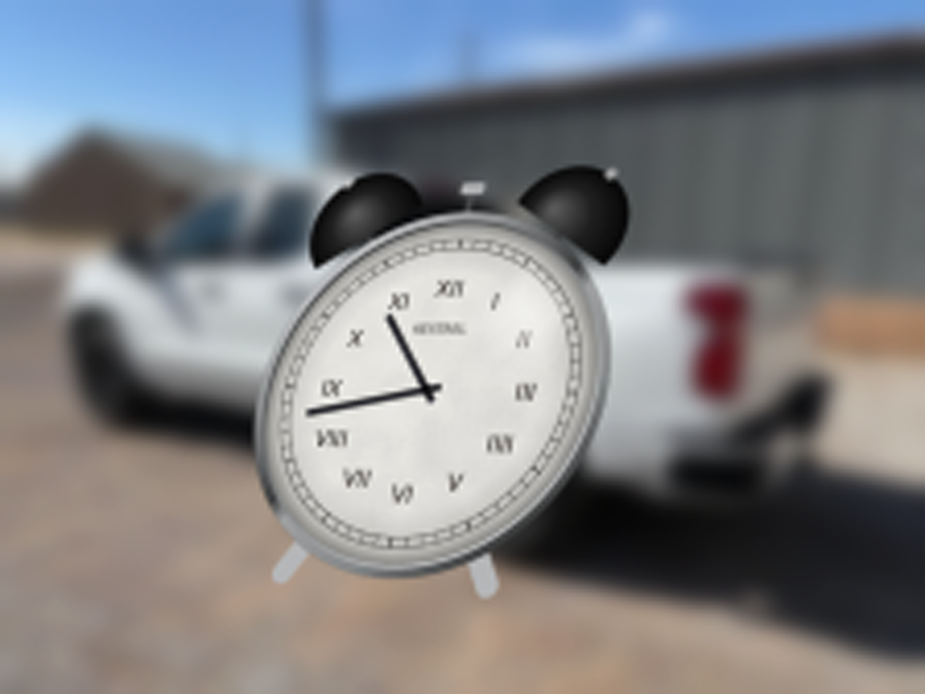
{"hour": 10, "minute": 43}
